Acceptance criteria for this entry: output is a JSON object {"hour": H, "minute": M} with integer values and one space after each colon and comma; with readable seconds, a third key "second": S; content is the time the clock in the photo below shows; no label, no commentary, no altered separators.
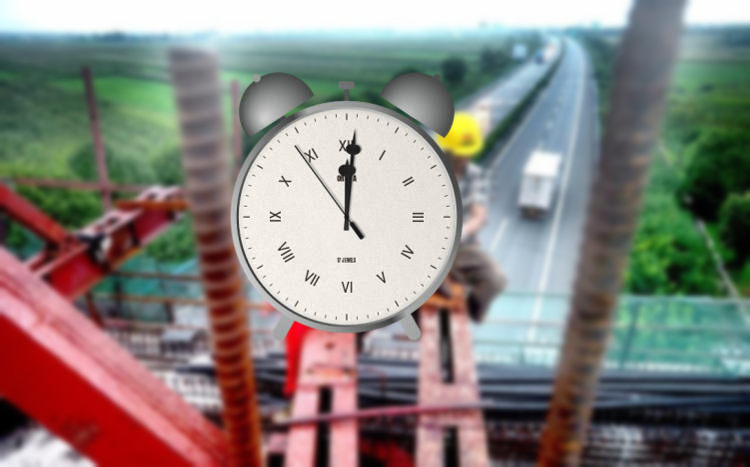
{"hour": 12, "minute": 0, "second": 54}
